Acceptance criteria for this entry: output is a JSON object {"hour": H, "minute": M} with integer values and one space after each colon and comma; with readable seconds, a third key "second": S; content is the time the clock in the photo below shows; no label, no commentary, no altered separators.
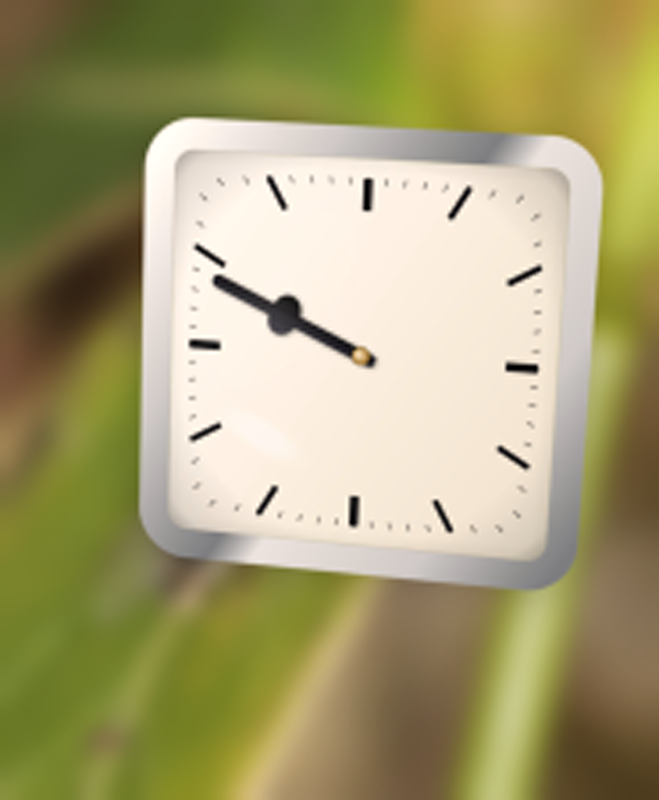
{"hour": 9, "minute": 49}
